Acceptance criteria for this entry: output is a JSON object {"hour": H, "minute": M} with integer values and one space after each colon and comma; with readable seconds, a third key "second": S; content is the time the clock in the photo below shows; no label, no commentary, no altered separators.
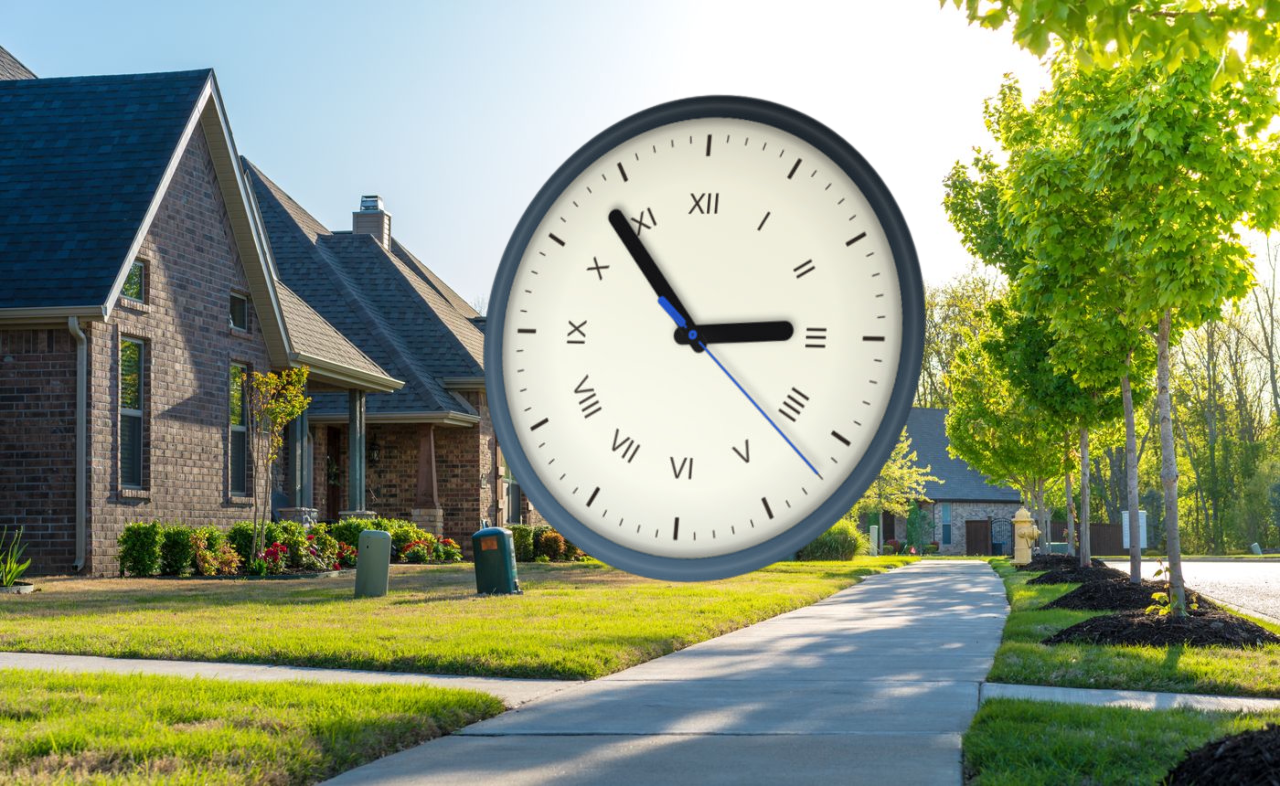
{"hour": 2, "minute": 53, "second": 22}
